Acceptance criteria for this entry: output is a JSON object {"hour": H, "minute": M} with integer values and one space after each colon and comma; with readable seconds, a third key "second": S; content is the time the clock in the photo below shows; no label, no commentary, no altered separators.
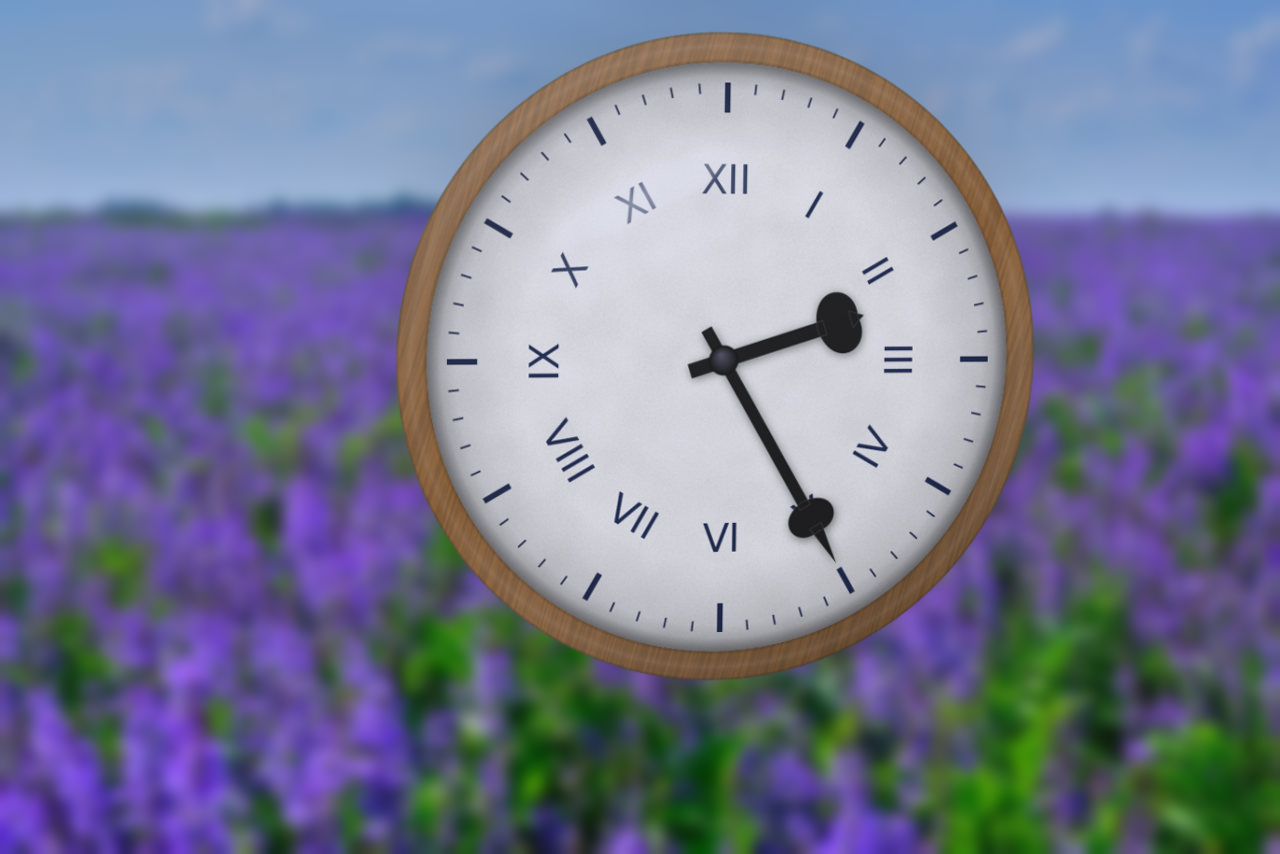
{"hour": 2, "minute": 25}
